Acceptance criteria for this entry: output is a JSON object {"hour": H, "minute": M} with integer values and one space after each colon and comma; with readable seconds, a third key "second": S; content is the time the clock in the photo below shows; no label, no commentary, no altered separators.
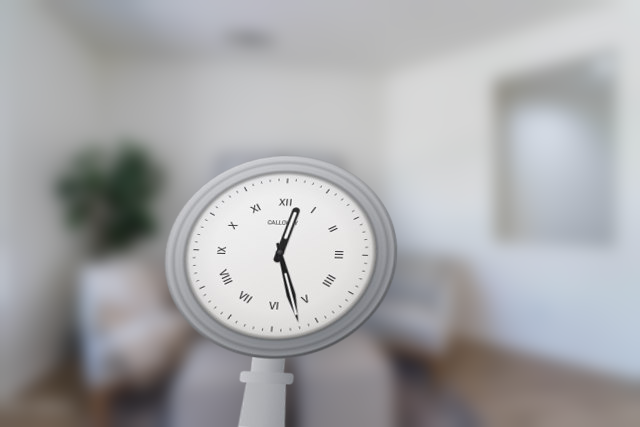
{"hour": 12, "minute": 27}
